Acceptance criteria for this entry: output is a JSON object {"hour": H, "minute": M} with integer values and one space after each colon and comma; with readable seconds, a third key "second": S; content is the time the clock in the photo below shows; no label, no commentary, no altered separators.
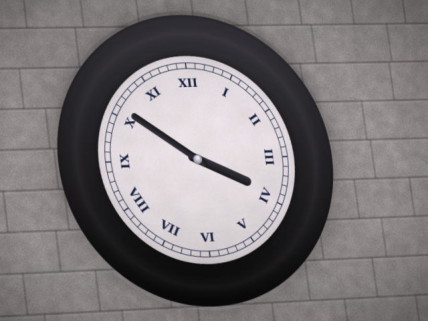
{"hour": 3, "minute": 51}
